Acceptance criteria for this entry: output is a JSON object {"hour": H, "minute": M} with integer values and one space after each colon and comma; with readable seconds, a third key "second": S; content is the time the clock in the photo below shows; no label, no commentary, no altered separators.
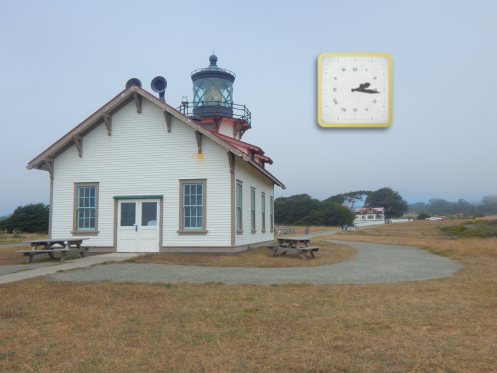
{"hour": 2, "minute": 16}
